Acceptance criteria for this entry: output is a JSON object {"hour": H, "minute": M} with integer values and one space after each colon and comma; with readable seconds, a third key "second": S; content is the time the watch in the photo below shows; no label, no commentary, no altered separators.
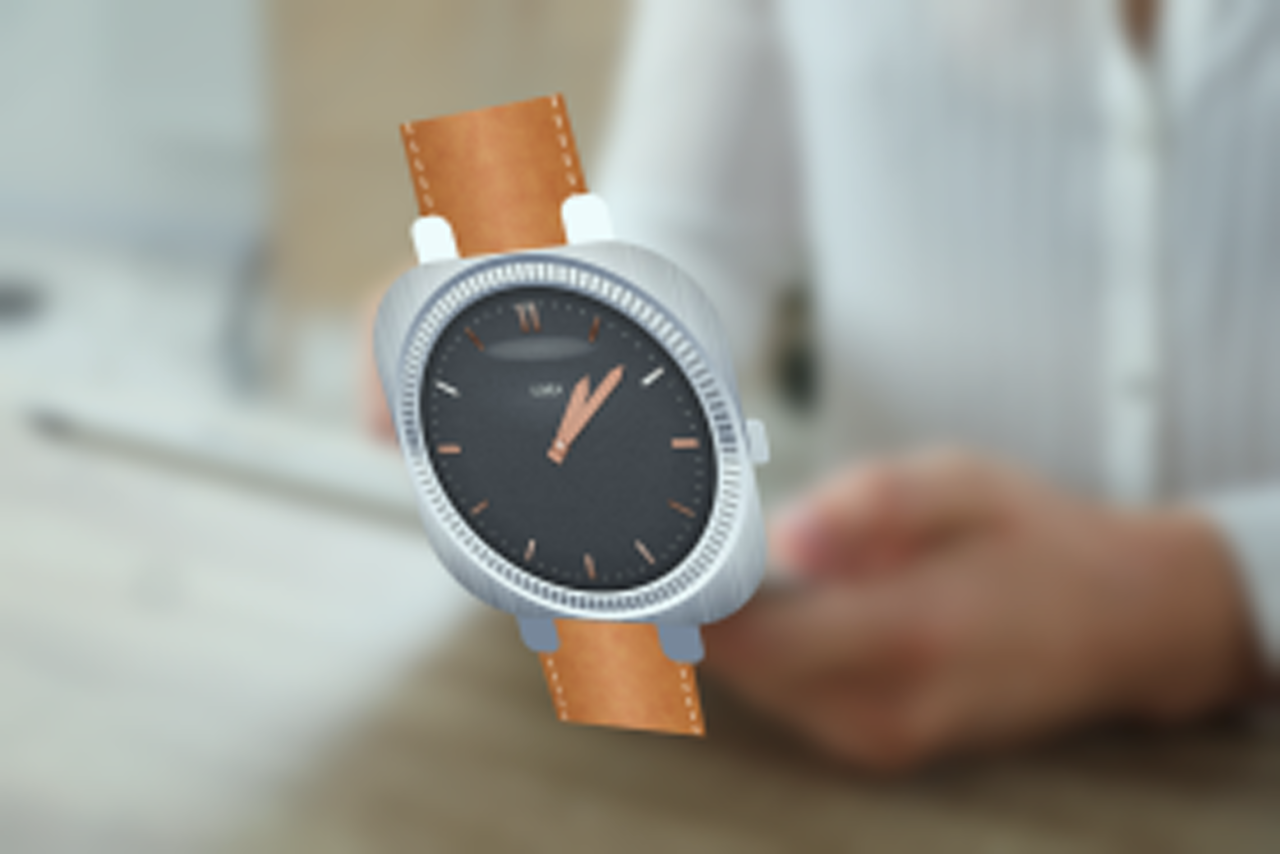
{"hour": 1, "minute": 8}
